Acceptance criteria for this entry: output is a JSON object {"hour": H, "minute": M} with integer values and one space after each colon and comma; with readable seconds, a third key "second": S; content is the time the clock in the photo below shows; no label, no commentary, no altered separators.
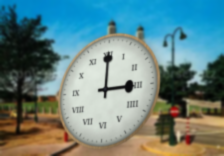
{"hour": 3, "minute": 0}
